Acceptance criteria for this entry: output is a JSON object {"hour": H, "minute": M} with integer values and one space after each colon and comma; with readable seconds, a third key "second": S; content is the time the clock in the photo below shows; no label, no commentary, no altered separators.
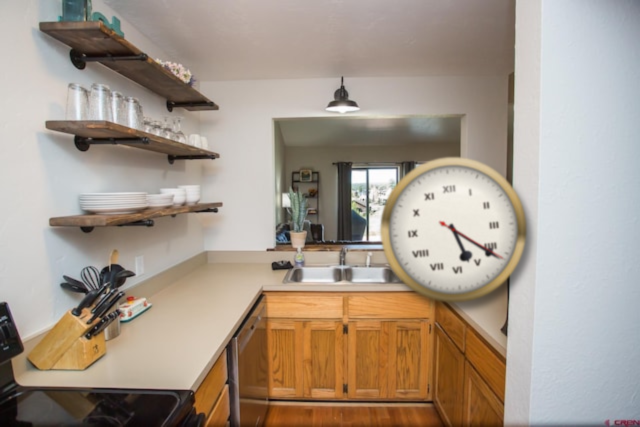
{"hour": 5, "minute": 21, "second": 21}
